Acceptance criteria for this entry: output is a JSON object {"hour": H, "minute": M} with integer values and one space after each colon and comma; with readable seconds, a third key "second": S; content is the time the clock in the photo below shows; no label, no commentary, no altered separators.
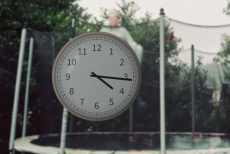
{"hour": 4, "minute": 16}
